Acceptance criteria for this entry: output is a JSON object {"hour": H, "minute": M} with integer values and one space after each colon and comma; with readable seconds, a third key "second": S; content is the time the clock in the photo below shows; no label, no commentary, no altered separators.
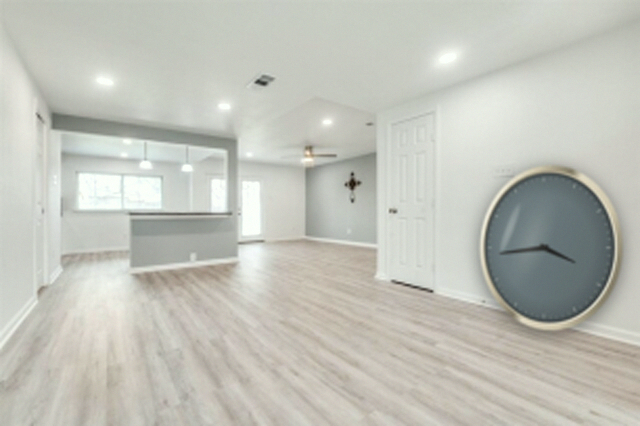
{"hour": 3, "minute": 44}
